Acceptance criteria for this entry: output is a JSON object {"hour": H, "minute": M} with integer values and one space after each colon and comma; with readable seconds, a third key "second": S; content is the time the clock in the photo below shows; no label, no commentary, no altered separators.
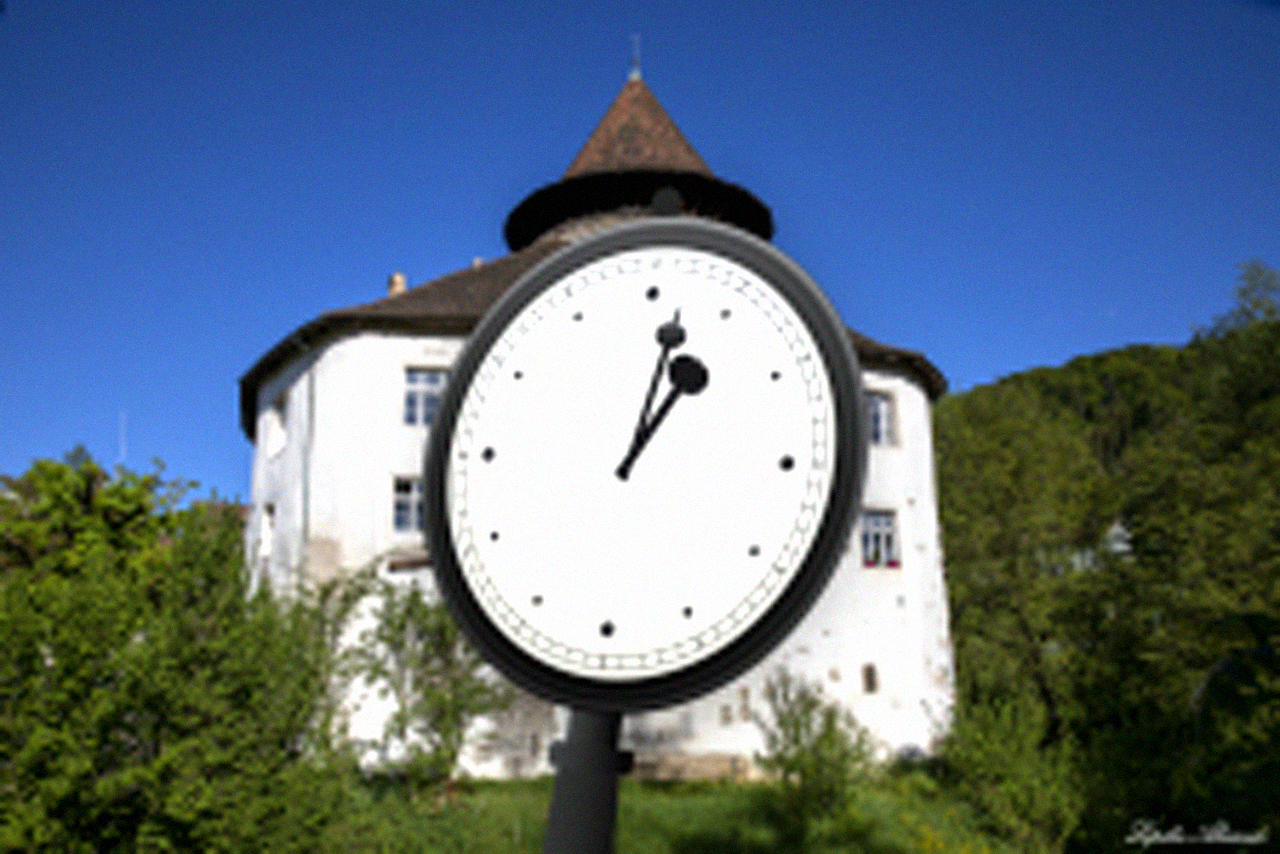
{"hour": 1, "minute": 2}
